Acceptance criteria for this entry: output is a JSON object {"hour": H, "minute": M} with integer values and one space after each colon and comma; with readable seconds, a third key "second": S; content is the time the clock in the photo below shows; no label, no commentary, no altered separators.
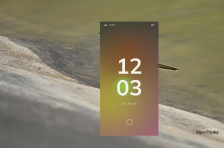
{"hour": 12, "minute": 3}
